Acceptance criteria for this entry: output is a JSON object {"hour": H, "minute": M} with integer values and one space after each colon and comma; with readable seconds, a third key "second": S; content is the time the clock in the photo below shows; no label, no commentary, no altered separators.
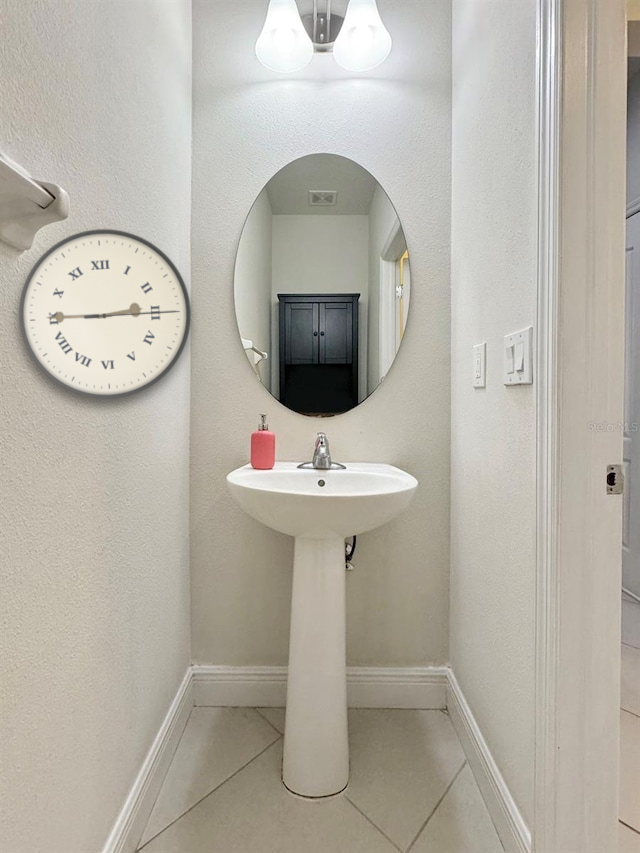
{"hour": 2, "minute": 45, "second": 15}
